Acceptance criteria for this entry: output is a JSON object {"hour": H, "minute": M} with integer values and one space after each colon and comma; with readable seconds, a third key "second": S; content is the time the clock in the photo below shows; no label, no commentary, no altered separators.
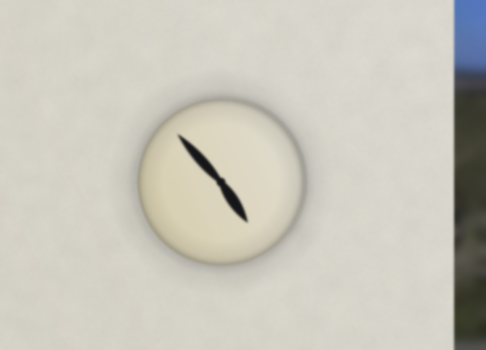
{"hour": 4, "minute": 53}
